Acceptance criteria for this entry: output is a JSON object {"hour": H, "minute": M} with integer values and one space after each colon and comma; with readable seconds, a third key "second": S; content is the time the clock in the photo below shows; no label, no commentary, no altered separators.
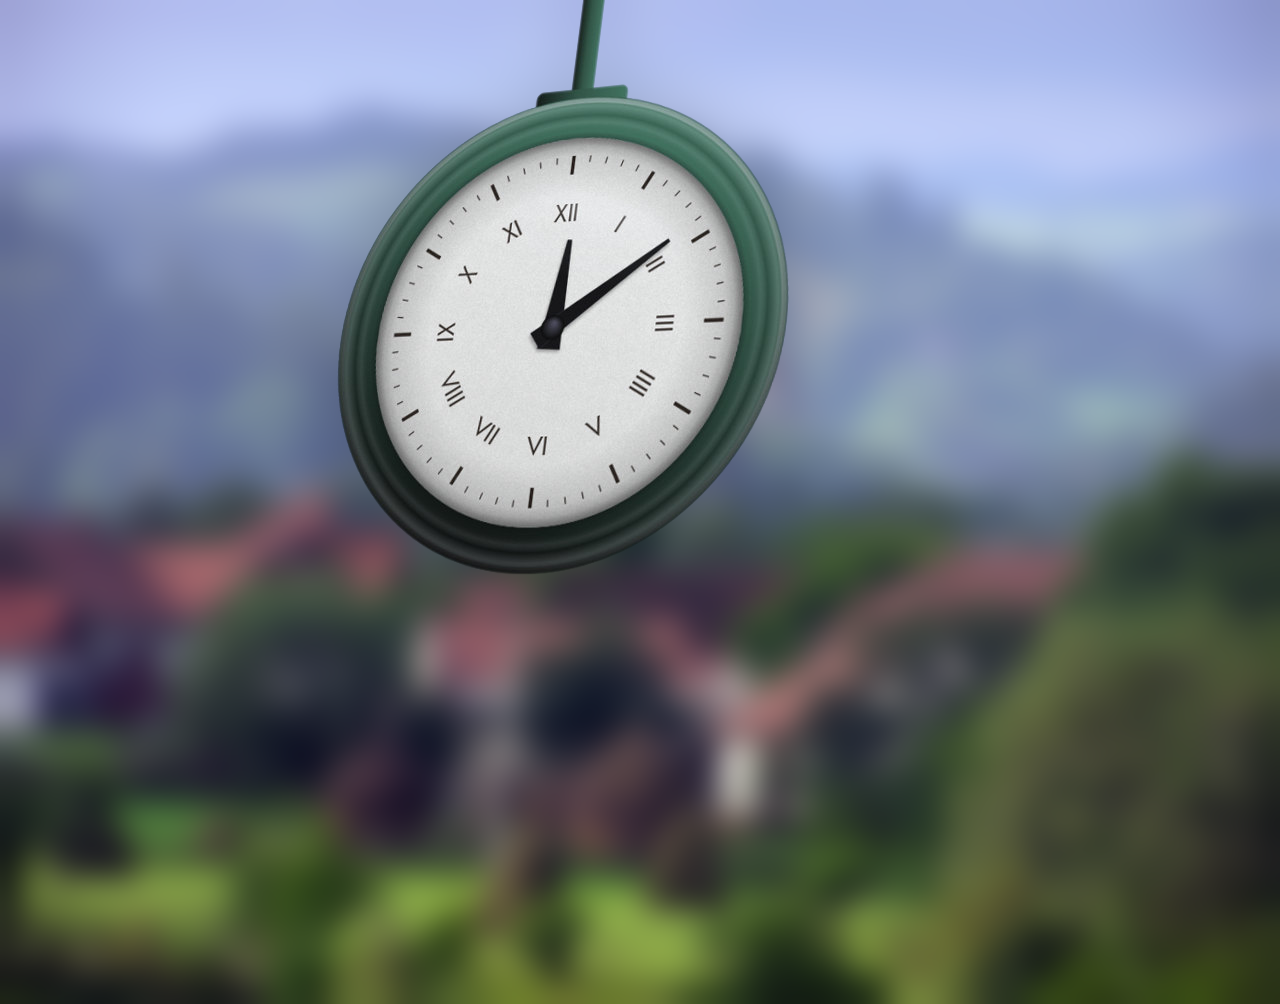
{"hour": 12, "minute": 9}
